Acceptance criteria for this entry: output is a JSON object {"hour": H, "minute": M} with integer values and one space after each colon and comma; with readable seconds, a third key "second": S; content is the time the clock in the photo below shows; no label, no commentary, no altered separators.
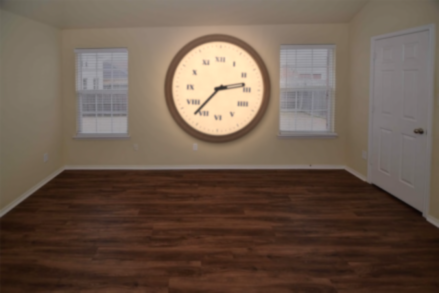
{"hour": 2, "minute": 37}
